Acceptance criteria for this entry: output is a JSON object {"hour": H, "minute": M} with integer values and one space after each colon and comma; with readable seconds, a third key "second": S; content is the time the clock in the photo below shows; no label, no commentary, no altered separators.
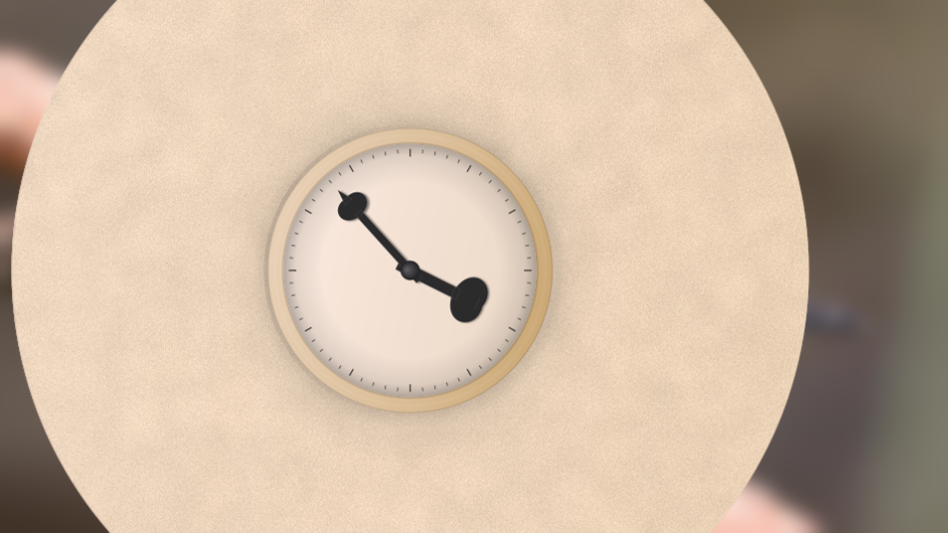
{"hour": 3, "minute": 53}
